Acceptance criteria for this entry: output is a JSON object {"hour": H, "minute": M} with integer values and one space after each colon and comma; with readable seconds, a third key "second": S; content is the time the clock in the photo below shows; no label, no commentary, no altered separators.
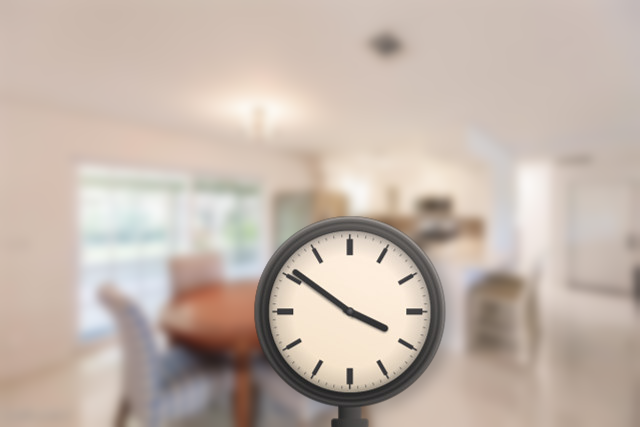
{"hour": 3, "minute": 51}
